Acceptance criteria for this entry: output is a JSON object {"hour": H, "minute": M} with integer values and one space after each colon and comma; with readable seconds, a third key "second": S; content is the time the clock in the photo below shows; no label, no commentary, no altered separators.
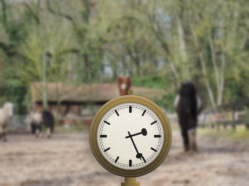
{"hour": 2, "minute": 26}
